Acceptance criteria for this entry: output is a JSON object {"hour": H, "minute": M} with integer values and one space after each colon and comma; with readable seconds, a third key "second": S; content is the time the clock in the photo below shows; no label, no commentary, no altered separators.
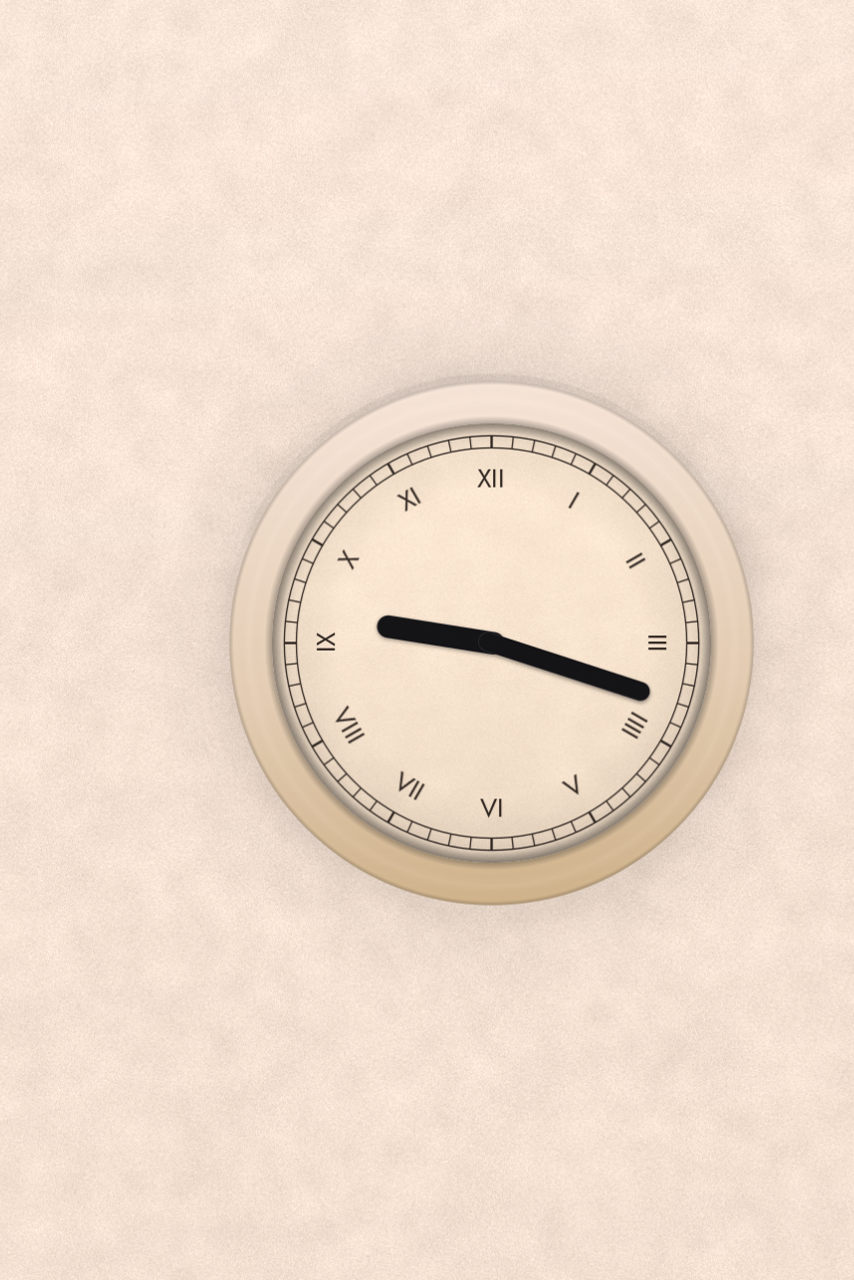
{"hour": 9, "minute": 18}
